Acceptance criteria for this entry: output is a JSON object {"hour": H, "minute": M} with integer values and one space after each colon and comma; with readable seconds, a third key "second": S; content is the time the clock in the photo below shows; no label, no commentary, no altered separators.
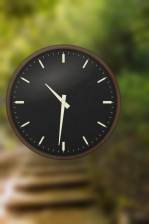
{"hour": 10, "minute": 31}
